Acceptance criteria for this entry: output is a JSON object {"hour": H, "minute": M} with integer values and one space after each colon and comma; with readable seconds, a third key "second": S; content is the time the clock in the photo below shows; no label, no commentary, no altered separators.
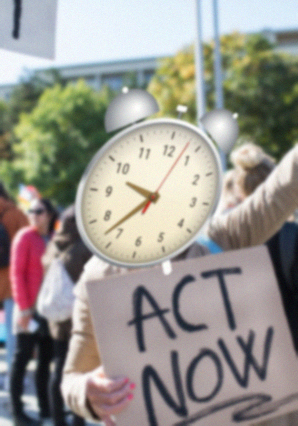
{"hour": 9, "minute": 37, "second": 3}
